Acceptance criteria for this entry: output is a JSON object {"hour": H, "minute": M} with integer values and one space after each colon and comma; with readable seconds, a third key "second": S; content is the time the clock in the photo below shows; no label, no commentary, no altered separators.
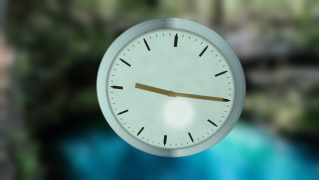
{"hour": 9, "minute": 15}
